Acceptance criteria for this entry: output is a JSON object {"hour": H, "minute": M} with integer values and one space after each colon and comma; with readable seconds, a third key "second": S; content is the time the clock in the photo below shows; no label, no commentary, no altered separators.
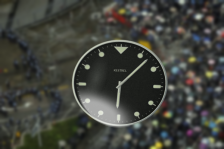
{"hour": 6, "minute": 7}
